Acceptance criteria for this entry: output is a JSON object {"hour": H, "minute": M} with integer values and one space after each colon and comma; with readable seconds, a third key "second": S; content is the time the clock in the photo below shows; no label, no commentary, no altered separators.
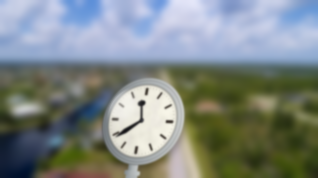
{"hour": 11, "minute": 39}
